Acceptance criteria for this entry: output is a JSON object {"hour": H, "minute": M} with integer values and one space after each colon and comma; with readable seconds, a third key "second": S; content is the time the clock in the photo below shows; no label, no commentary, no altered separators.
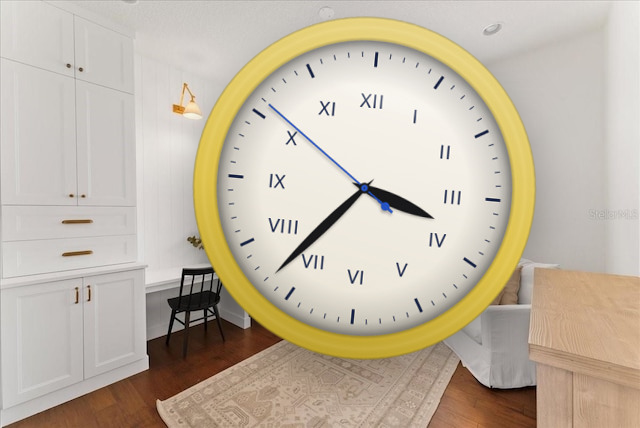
{"hour": 3, "minute": 36, "second": 51}
